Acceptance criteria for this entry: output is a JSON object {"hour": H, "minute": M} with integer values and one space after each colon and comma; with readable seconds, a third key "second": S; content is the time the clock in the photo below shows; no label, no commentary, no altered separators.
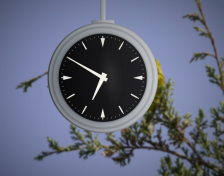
{"hour": 6, "minute": 50}
